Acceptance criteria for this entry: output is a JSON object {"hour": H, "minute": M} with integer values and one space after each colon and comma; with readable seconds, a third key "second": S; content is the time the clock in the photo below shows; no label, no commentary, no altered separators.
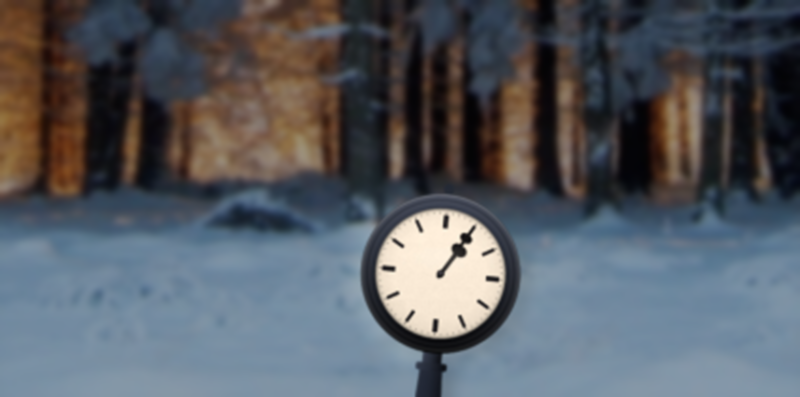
{"hour": 1, "minute": 5}
